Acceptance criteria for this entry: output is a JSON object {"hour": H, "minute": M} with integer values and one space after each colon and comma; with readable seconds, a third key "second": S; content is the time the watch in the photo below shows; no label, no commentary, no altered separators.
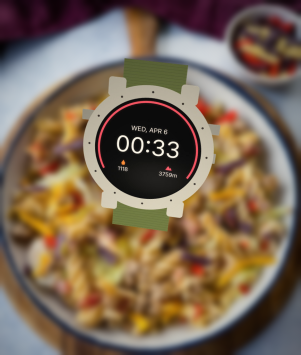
{"hour": 0, "minute": 33}
